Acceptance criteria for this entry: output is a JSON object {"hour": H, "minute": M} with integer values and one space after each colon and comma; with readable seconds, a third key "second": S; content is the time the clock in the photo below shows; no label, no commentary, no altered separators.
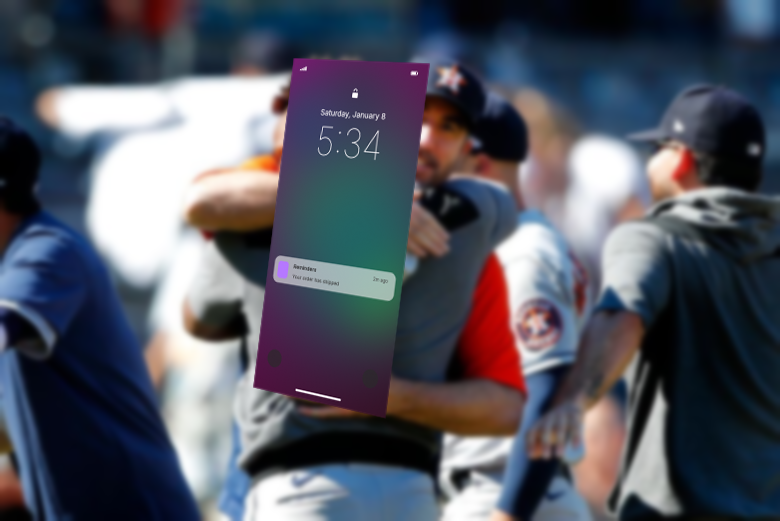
{"hour": 5, "minute": 34}
